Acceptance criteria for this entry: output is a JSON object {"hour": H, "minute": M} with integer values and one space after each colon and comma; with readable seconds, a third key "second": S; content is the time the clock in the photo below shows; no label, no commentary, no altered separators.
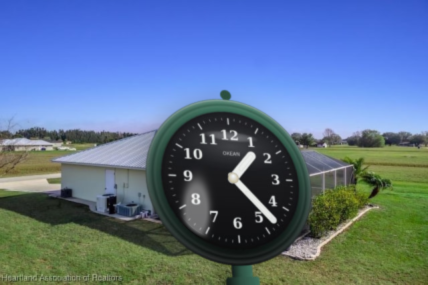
{"hour": 1, "minute": 23}
